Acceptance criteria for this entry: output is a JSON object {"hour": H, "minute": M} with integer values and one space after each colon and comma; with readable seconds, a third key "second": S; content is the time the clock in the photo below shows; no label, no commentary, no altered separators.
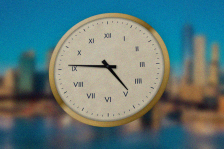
{"hour": 4, "minute": 46}
